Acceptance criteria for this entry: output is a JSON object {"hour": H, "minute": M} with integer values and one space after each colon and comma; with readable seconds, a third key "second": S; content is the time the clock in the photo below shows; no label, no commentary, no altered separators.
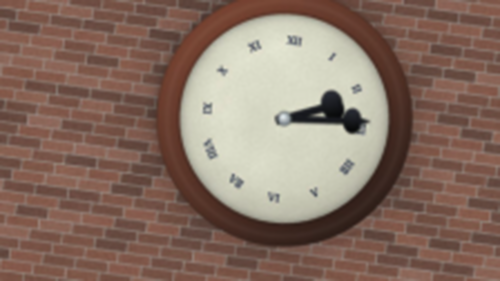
{"hour": 2, "minute": 14}
